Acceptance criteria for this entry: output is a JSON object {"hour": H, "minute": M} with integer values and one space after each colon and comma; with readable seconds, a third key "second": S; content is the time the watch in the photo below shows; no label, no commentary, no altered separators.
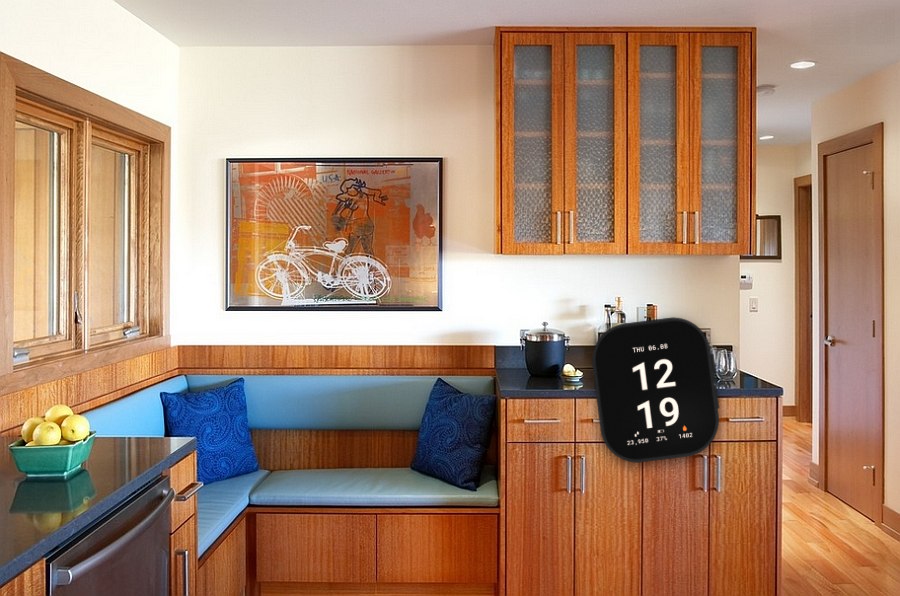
{"hour": 12, "minute": 19}
